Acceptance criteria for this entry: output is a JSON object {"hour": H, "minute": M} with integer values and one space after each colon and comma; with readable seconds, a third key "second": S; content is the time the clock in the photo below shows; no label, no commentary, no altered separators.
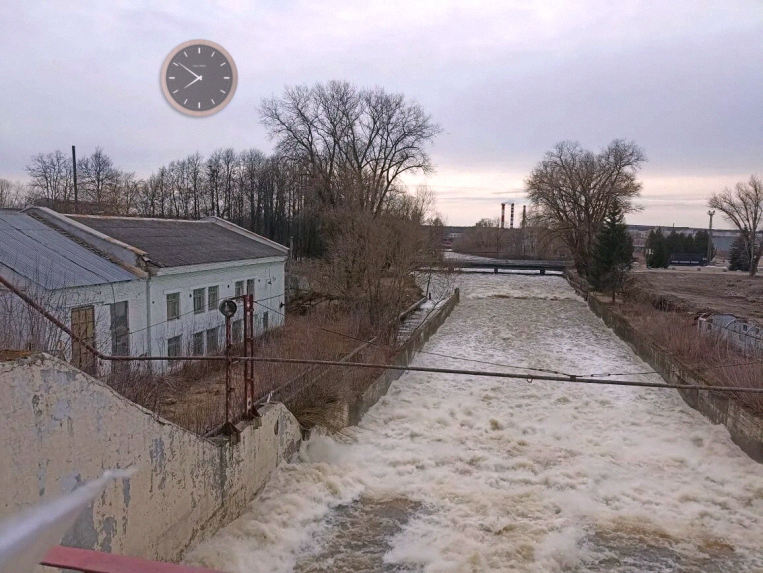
{"hour": 7, "minute": 51}
